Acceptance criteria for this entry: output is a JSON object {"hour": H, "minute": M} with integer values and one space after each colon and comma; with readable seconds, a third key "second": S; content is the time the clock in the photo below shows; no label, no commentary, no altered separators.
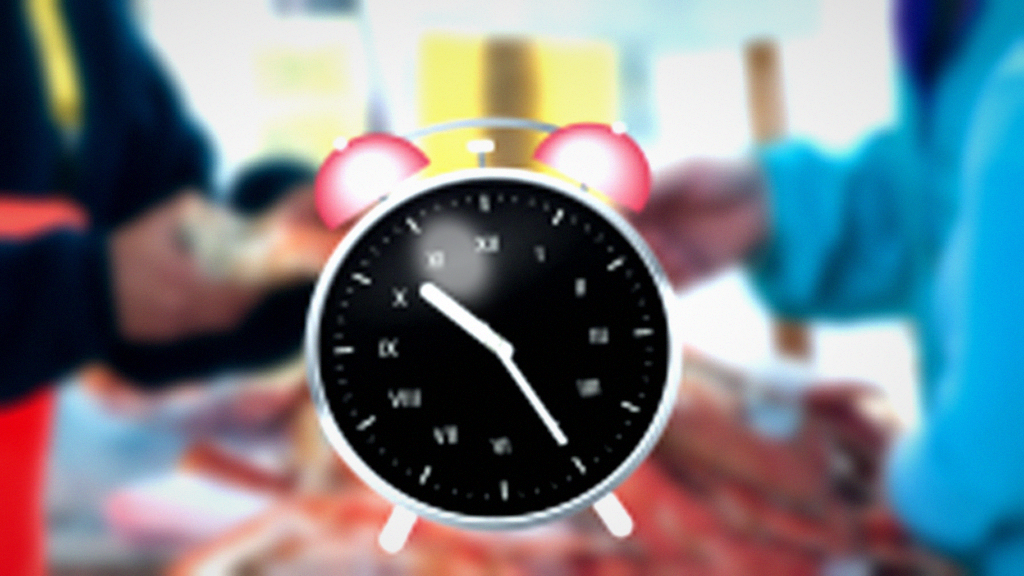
{"hour": 10, "minute": 25}
